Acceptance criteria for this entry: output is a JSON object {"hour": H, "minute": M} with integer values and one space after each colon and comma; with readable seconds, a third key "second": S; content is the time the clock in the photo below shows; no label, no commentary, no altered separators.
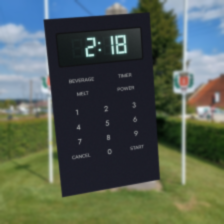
{"hour": 2, "minute": 18}
